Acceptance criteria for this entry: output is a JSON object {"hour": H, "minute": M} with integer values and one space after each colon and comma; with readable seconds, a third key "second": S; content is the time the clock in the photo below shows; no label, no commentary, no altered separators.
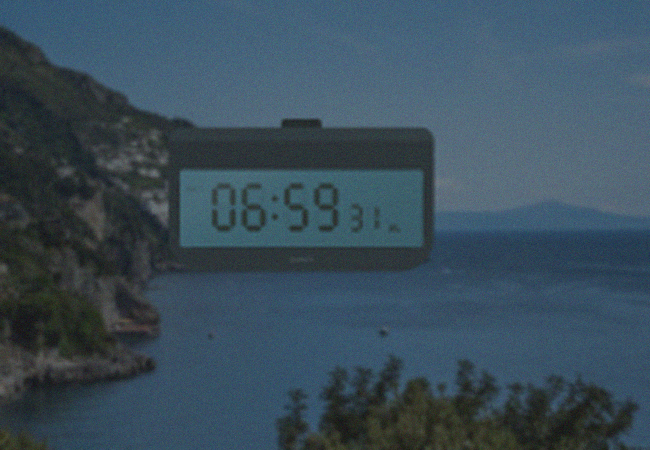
{"hour": 6, "minute": 59, "second": 31}
